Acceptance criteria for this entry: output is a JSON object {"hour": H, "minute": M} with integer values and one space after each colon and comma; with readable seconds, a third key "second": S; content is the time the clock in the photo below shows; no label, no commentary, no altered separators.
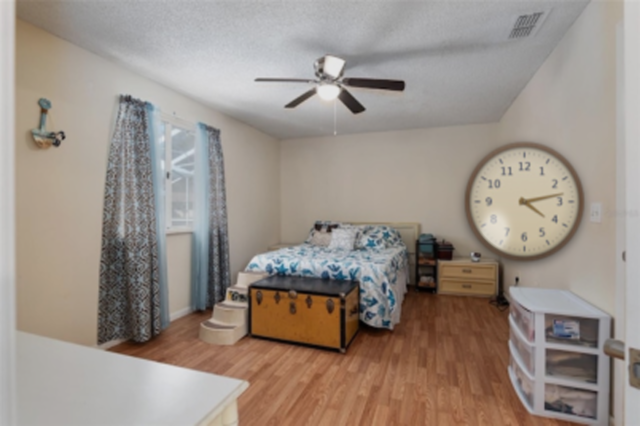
{"hour": 4, "minute": 13}
